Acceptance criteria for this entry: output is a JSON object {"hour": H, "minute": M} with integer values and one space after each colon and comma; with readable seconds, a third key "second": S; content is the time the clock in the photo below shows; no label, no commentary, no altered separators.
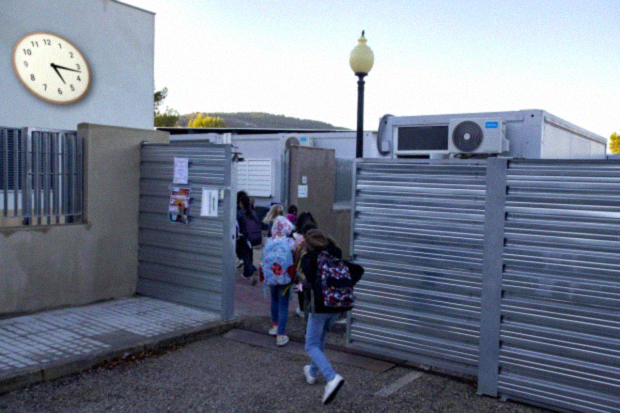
{"hour": 5, "minute": 17}
